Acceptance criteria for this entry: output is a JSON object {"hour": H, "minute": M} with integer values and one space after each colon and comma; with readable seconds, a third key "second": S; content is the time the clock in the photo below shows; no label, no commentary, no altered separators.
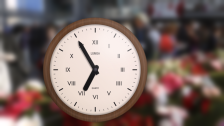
{"hour": 6, "minute": 55}
